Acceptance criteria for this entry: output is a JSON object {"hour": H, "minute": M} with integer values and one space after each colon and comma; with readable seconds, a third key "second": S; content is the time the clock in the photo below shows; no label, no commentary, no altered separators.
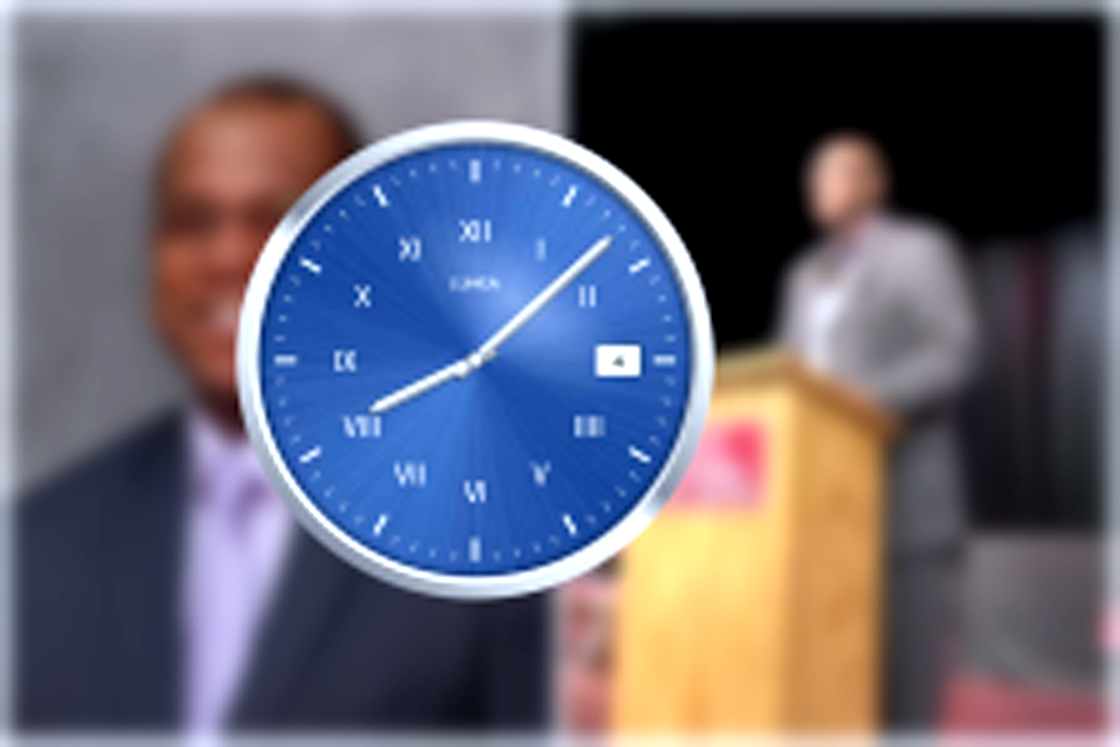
{"hour": 8, "minute": 8}
